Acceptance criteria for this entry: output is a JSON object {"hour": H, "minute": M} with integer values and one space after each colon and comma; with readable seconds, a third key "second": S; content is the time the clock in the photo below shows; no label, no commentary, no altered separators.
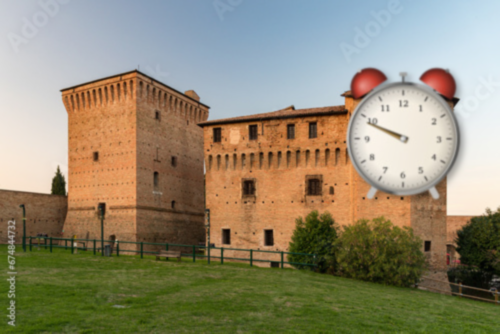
{"hour": 9, "minute": 49}
